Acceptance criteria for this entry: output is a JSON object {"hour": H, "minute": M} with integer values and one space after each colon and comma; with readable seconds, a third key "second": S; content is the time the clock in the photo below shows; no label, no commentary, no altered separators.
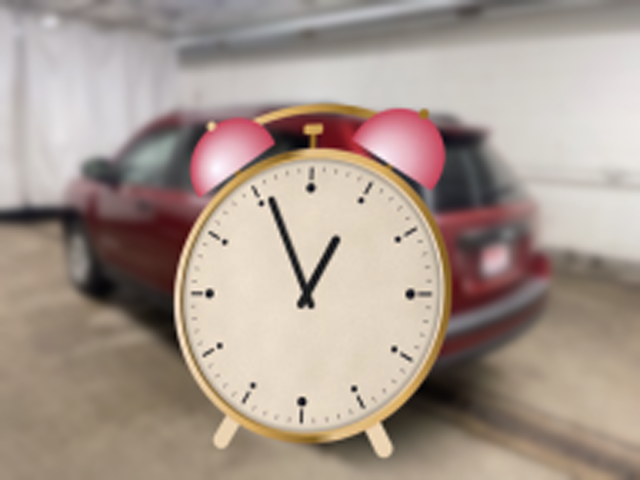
{"hour": 12, "minute": 56}
